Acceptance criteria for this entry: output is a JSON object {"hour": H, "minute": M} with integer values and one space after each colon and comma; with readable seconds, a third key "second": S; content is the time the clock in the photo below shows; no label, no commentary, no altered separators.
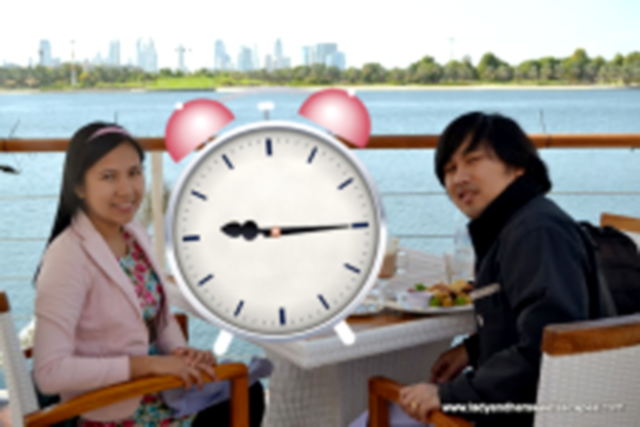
{"hour": 9, "minute": 15}
